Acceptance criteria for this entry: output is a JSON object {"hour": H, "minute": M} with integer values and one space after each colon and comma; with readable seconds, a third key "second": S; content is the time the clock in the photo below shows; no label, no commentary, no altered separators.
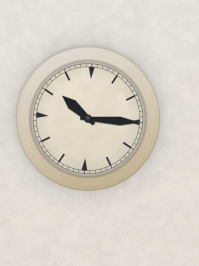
{"hour": 10, "minute": 15}
